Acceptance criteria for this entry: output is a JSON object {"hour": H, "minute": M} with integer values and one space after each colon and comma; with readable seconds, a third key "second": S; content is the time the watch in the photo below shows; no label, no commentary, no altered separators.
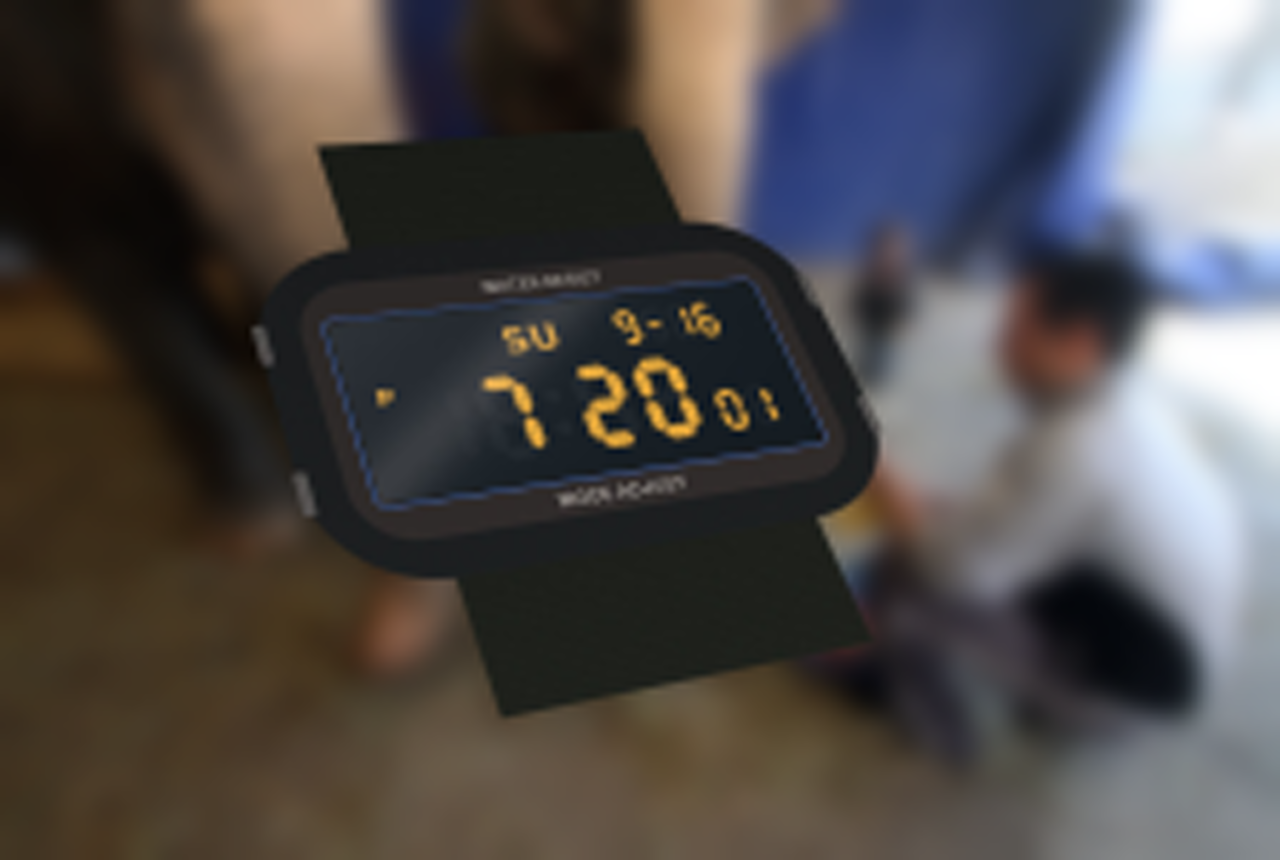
{"hour": 7, "minute": 20, "second": 1}
